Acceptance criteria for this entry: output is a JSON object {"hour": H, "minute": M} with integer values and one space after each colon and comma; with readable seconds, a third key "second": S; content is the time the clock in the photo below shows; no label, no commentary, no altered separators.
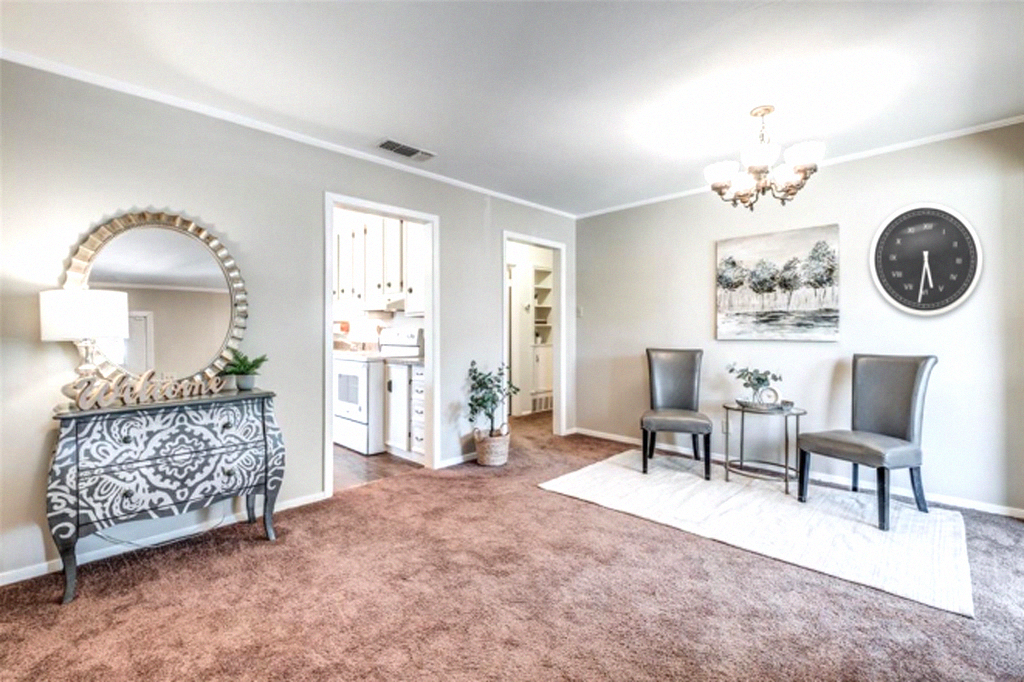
{"hour": 5, "minute": 31}
